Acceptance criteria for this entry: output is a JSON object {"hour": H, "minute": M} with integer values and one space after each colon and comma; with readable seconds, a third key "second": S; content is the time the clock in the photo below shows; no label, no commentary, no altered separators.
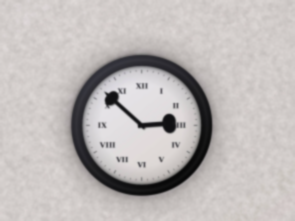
{"hour": 2, "minute": 52}
